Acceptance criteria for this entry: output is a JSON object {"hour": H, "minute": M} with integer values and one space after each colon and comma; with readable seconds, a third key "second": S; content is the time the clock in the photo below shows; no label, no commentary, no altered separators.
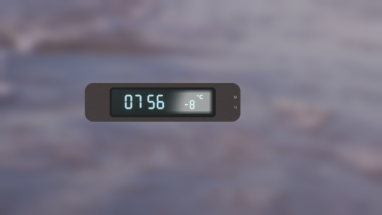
{"hour": 7, "minute": 56}
